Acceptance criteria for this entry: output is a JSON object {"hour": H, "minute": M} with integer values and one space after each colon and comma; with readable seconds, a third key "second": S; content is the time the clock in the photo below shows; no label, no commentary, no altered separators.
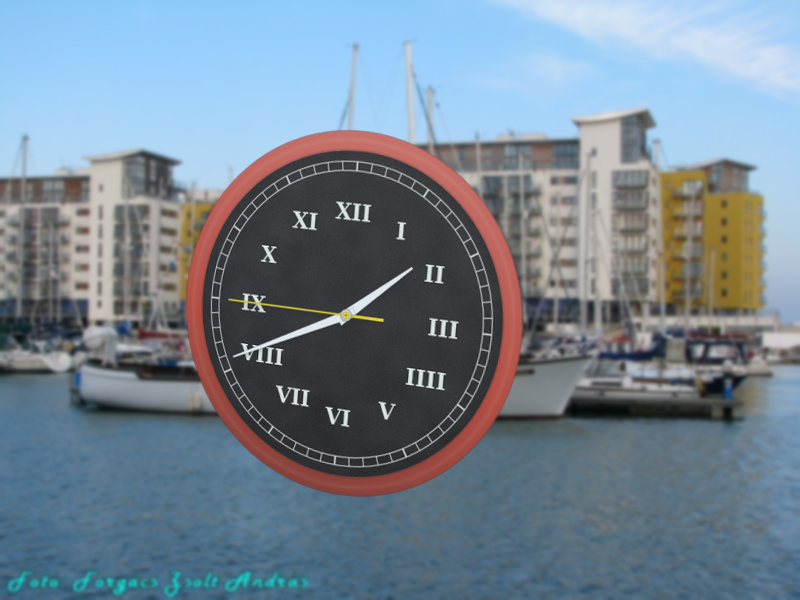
{"hour": 1, "minute": 40, "second": 45}
